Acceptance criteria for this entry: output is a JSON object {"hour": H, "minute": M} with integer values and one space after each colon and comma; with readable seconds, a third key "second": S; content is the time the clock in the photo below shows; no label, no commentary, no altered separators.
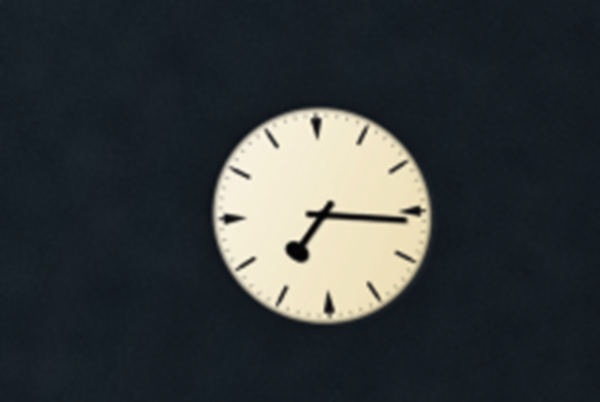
{"hour": 7, "minute": 16}
